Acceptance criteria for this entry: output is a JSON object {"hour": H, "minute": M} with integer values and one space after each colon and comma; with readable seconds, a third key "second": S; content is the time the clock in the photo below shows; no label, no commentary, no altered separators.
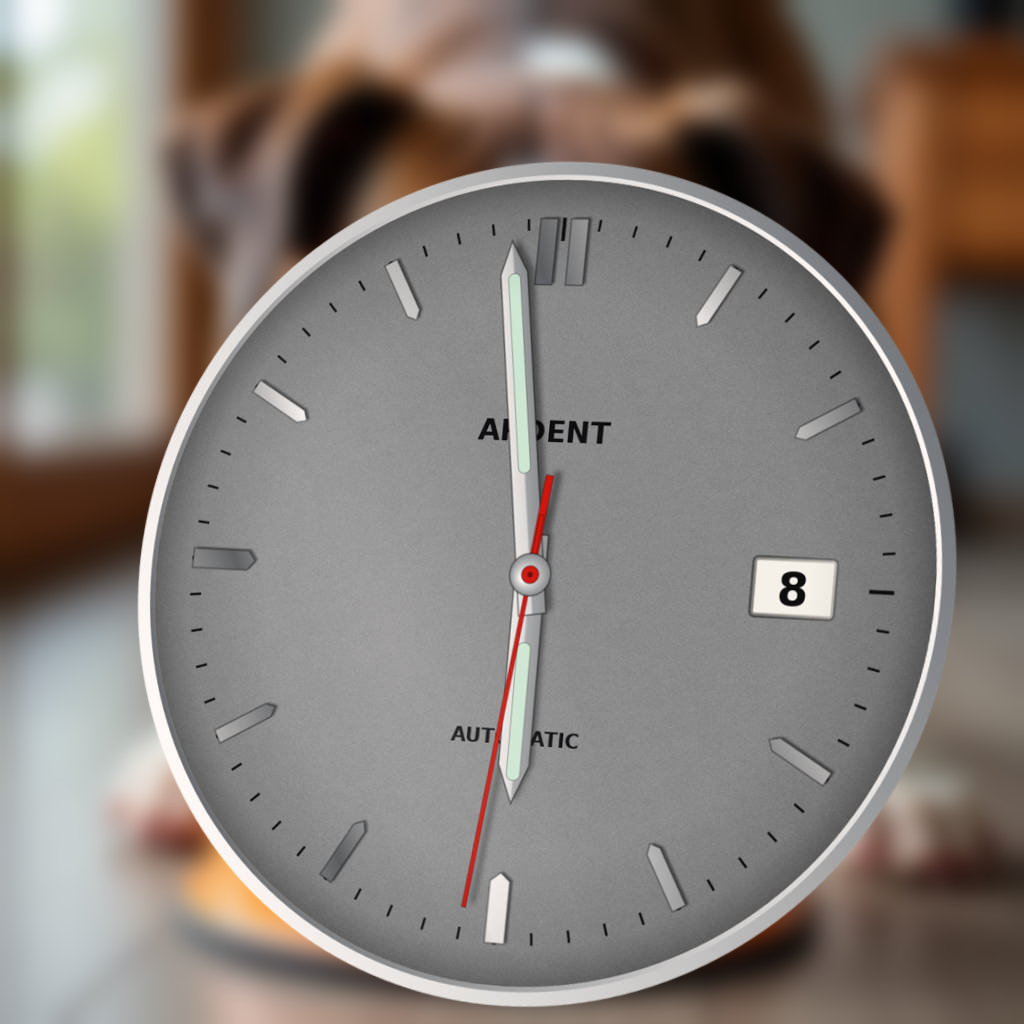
{"hour": 5, "minute": 58, "second": 31}
